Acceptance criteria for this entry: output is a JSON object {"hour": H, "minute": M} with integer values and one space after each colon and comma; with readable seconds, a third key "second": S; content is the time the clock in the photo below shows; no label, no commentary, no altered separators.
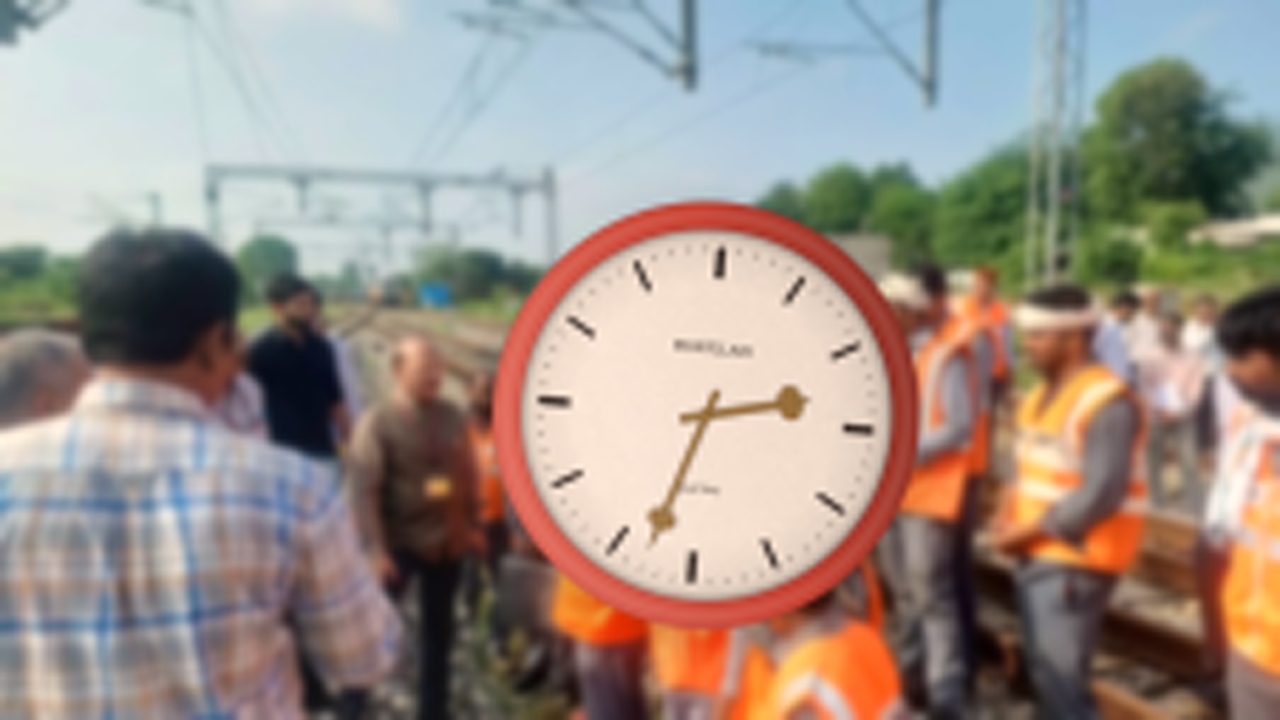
{"hour": 2, "minute": 33}
